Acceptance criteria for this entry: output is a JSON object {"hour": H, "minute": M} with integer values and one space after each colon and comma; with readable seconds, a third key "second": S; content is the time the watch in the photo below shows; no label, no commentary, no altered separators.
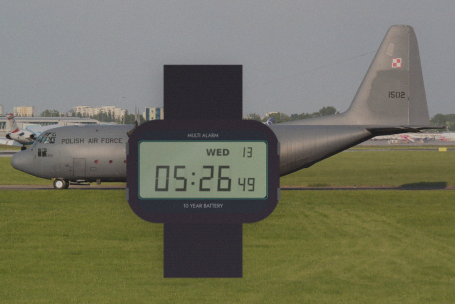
{"hour": 5, "minute": 26, "second": 49}
